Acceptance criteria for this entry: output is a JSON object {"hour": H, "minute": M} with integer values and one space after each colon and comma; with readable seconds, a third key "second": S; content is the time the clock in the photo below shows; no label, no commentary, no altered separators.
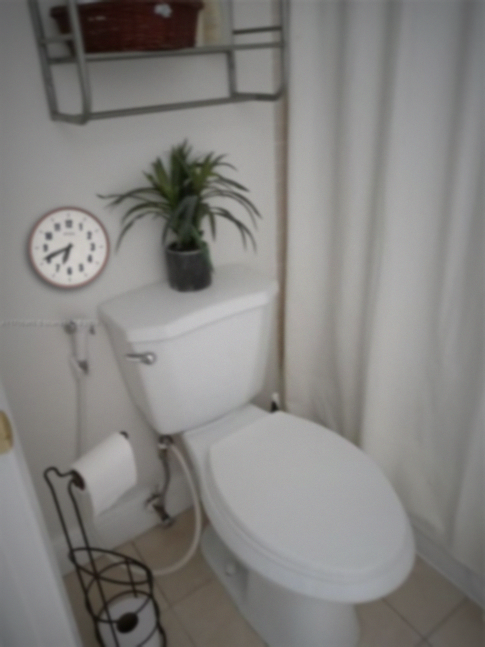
{"hour": 6, "minute": 41}
